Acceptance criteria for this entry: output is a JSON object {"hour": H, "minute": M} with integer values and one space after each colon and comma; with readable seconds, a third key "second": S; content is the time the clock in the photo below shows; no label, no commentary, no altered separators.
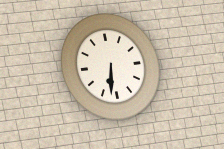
{"hour": 6, "minute": 32}
